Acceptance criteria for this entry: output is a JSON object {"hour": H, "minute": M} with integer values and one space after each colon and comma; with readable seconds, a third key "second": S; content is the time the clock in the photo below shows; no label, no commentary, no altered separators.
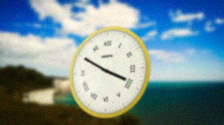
{"hour": 3, "minute": 50}
